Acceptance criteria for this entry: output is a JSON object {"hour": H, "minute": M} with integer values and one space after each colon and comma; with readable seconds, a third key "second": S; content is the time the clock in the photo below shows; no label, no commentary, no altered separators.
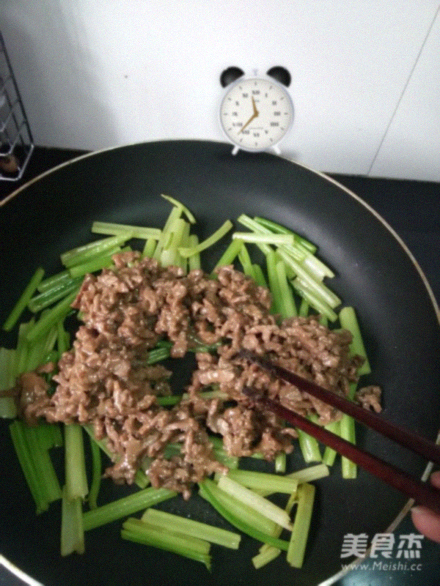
{"hour": 11, "minute": 37}
